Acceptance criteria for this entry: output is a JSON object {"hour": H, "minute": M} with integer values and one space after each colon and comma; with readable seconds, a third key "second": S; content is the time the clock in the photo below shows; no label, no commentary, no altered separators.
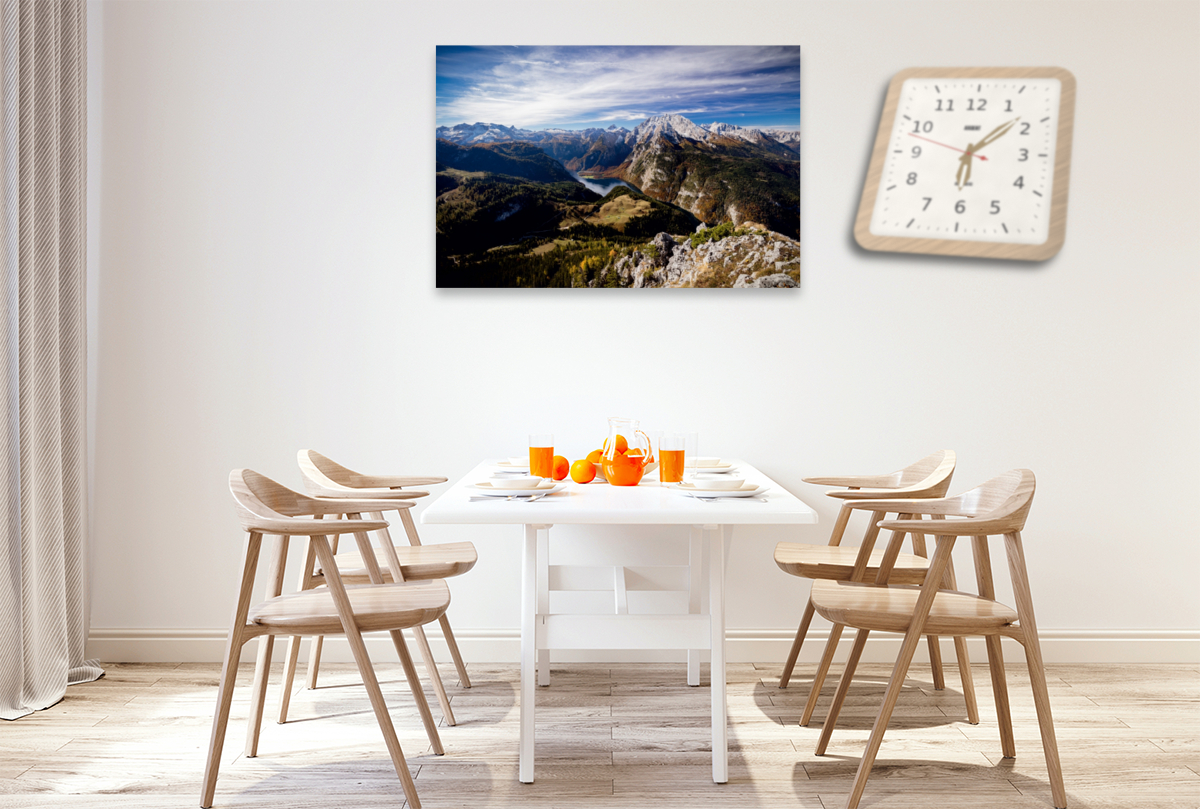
{"hour": 6, "minute": 7, "second": 48}
